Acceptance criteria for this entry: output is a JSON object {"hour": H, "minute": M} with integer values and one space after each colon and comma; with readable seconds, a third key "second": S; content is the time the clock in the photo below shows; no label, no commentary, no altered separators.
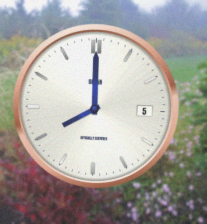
{"hour": 8, "minute": 0}
